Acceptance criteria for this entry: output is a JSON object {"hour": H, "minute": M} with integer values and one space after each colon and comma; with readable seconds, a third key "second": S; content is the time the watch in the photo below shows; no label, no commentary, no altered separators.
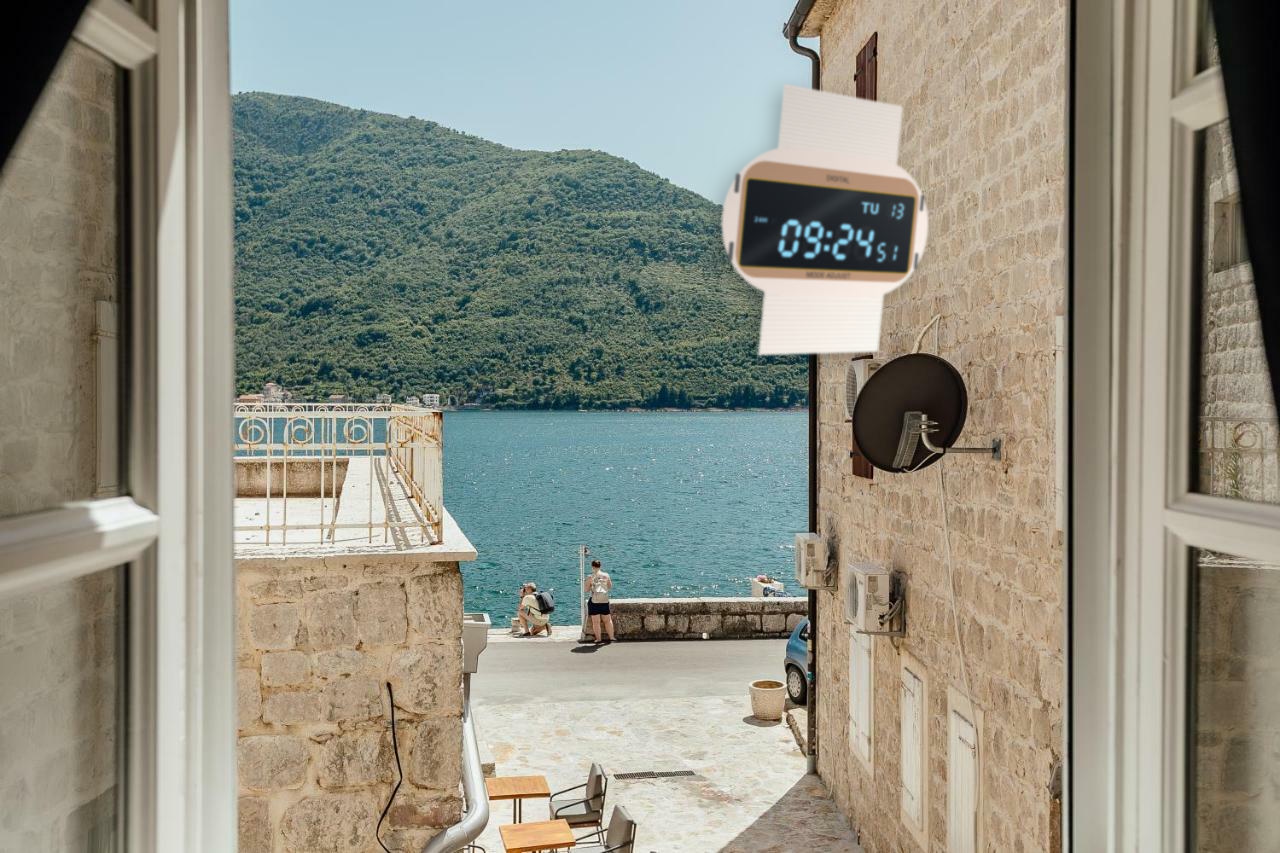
{"hour": 9, "minute": 24, "second": 51}
